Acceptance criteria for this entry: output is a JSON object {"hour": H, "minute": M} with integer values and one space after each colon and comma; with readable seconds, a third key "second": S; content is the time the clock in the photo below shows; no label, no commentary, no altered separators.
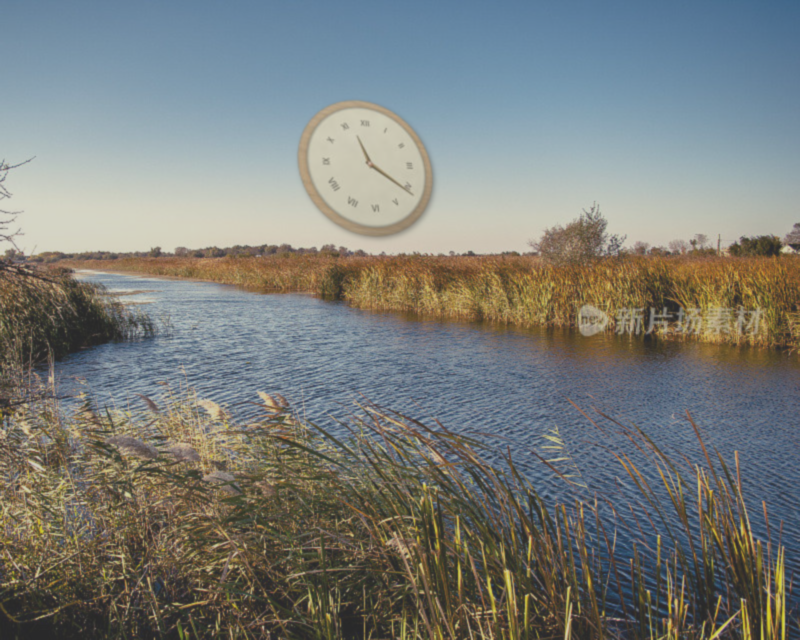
{"hour": 11, "minute": 21}
